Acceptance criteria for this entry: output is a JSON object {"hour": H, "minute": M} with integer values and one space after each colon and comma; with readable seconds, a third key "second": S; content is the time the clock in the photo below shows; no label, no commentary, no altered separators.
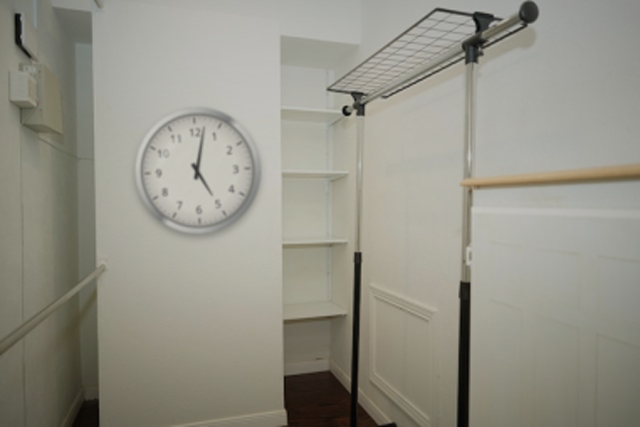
{"hour": 5, "minute": 2}
